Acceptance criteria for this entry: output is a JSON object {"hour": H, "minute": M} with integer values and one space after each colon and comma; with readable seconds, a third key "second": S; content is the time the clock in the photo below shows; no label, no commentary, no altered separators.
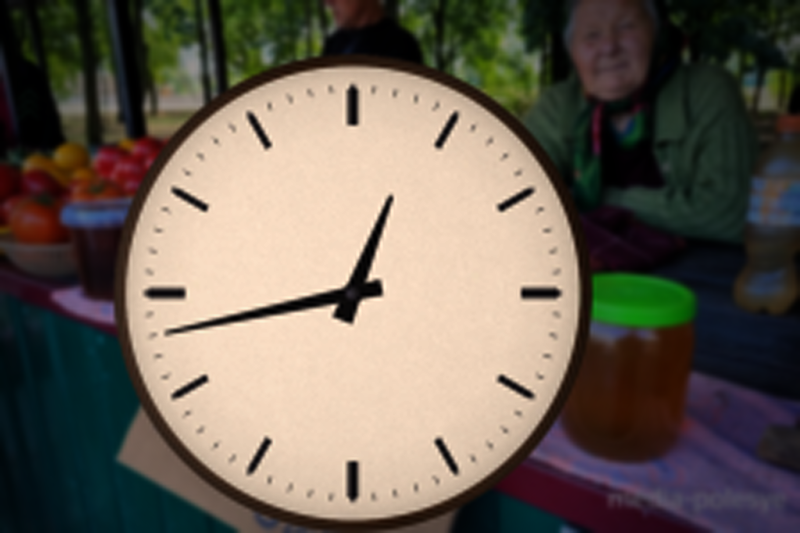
{"hour": 12, "minute": 43}
